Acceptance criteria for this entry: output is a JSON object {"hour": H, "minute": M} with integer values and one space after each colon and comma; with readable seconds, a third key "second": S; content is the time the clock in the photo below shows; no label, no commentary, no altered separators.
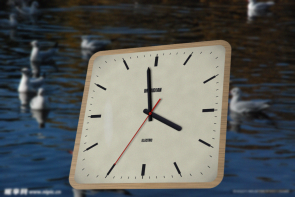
{"hour": 3, "minute": 58, "second": 35}
